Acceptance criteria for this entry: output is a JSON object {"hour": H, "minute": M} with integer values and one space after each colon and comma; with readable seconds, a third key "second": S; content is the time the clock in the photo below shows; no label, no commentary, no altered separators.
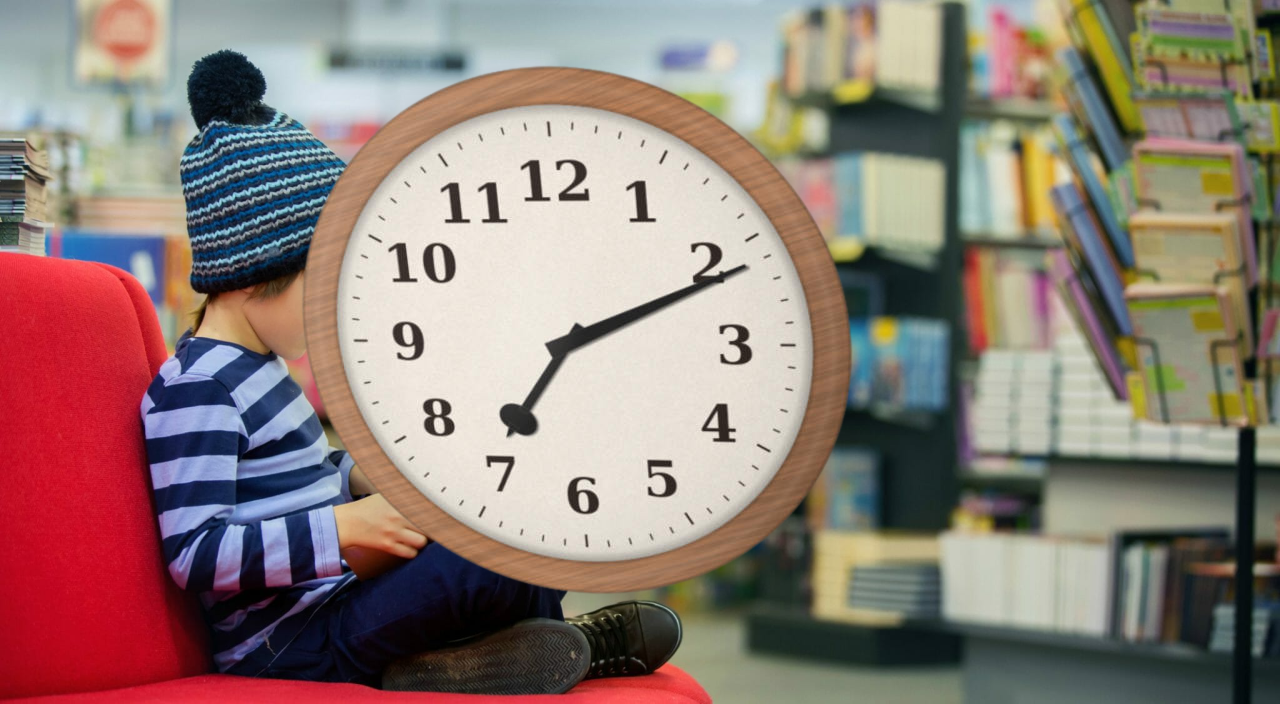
{"hour": 7, "minute": 11}
